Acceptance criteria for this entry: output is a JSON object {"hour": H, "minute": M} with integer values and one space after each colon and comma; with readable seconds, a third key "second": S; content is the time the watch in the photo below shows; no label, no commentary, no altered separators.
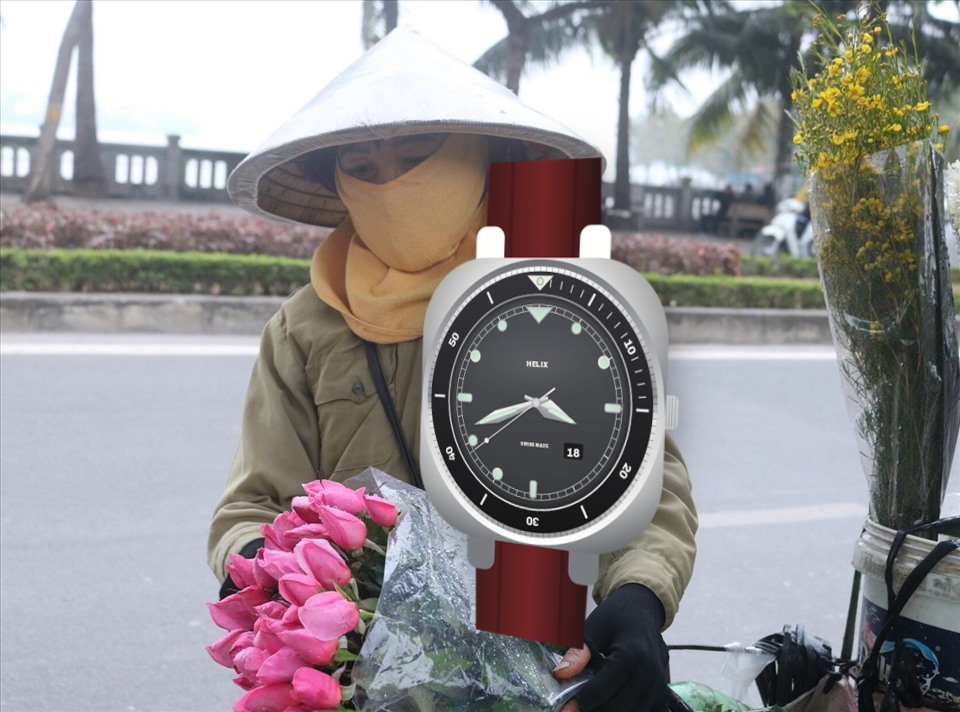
{"hour": 3, "minute": 41, "second": 39}
